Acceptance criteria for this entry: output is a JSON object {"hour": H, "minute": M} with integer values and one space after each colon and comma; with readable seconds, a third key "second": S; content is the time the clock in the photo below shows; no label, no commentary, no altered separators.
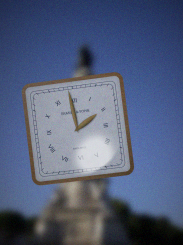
{"hour": 1, "minute": 59}
